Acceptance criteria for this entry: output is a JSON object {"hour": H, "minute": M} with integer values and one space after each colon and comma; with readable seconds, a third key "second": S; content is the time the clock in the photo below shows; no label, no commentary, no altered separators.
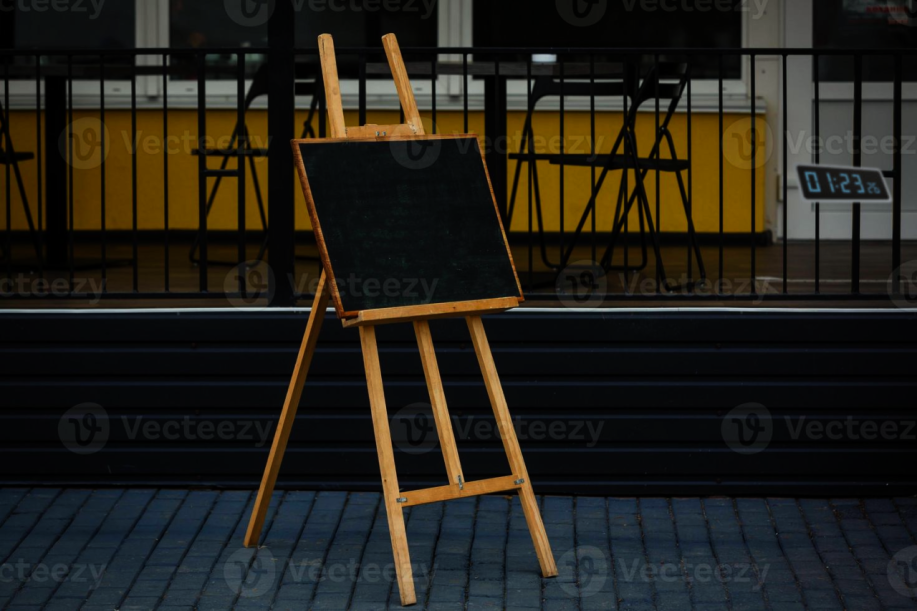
{"hour": 1, "minute": 23}
